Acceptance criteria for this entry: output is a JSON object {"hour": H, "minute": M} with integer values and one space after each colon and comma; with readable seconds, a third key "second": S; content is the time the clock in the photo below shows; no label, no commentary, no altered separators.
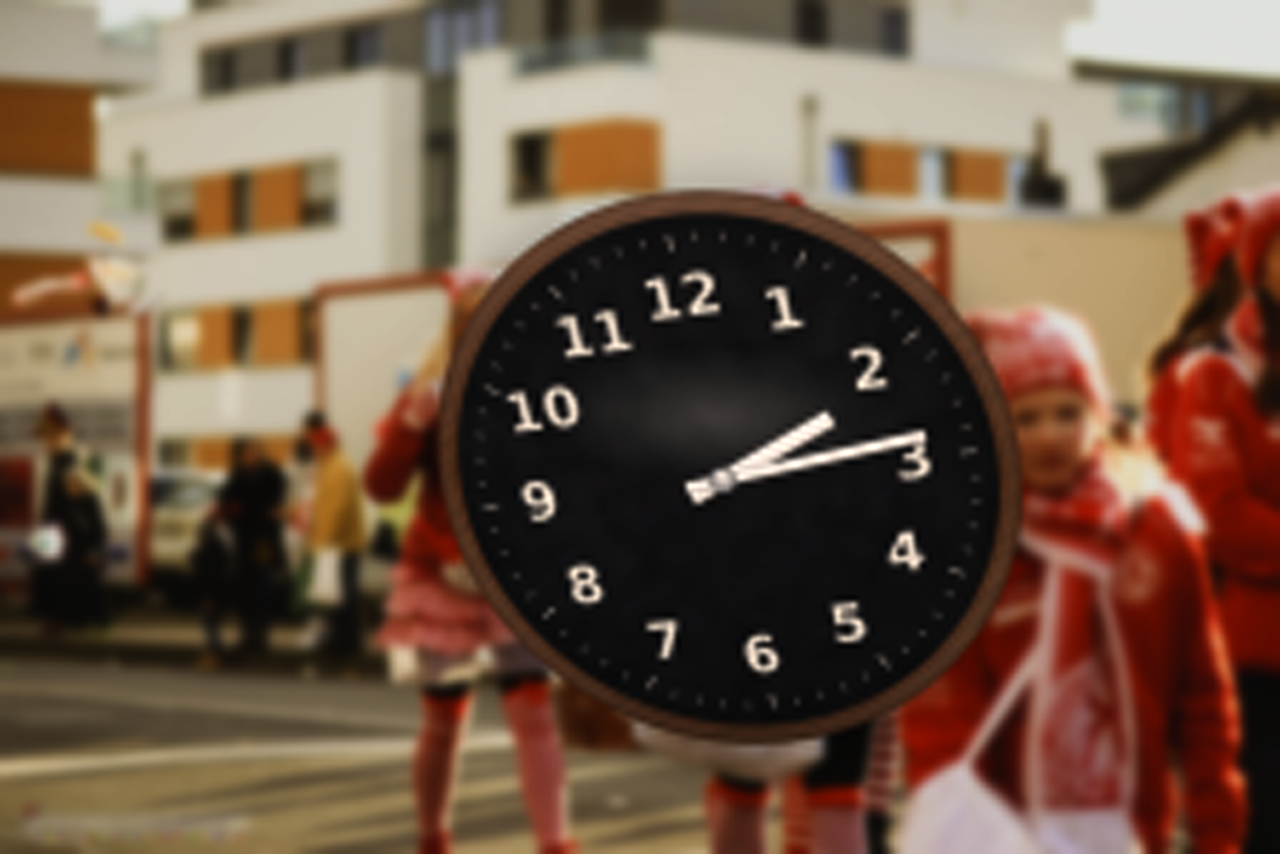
{"hour": 2, "minute": 14}
